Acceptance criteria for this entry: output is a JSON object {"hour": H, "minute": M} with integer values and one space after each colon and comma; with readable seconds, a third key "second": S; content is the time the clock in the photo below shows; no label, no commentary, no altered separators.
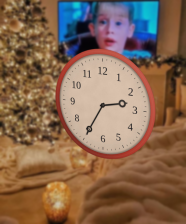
{"hour": 2, "minute": 35}
